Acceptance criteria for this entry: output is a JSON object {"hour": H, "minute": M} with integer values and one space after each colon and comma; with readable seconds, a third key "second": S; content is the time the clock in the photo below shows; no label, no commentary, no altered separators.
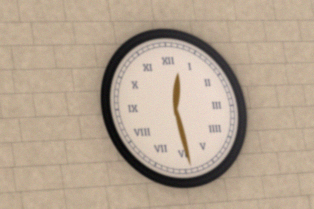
{"hour": 12, "minute": 29}
